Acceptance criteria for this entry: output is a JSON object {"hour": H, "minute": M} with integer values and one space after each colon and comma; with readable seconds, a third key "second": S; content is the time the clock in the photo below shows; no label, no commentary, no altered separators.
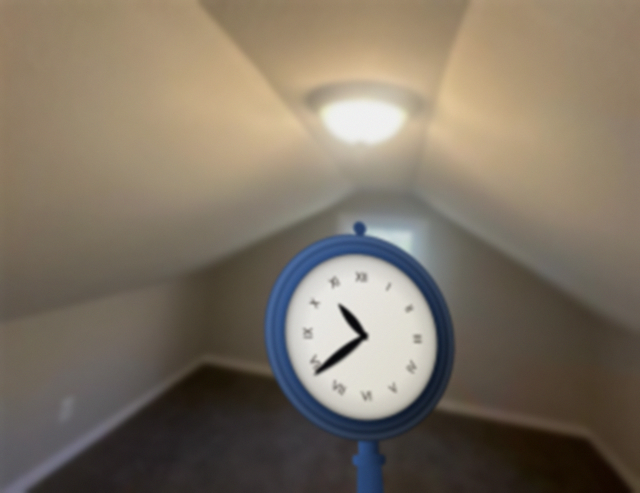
{"hour": 10, "minute": 39}
